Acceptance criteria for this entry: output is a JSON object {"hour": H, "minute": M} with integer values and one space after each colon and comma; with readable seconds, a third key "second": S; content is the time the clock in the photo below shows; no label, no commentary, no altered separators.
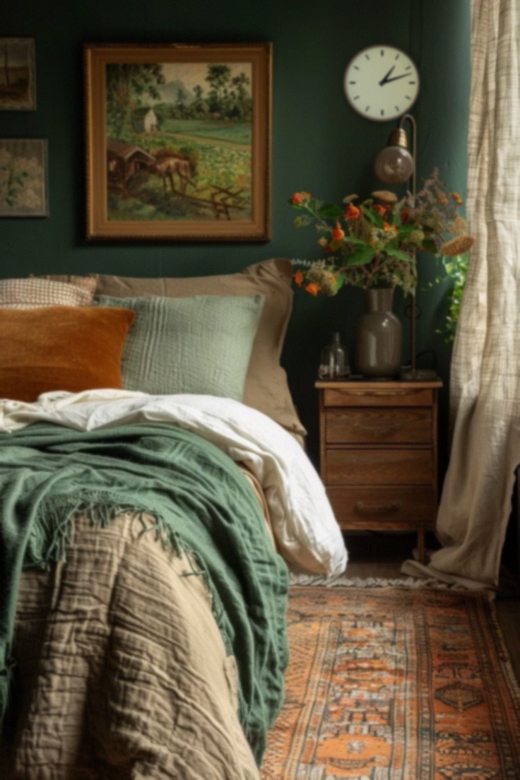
{"hour": 1, "minute": 12}
